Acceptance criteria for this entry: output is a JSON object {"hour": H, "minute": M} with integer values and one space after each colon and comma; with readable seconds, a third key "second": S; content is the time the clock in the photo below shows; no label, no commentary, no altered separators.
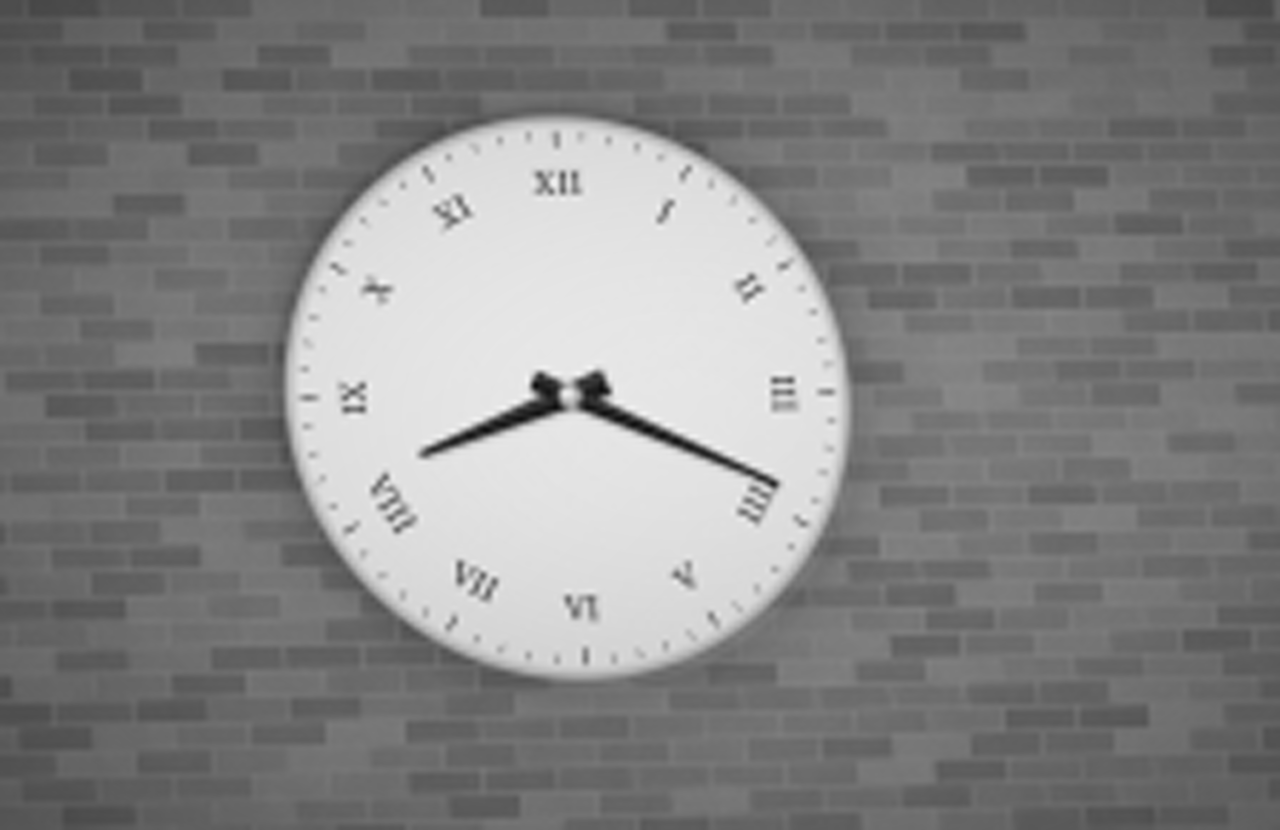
{"hour": 8, "minute": 19}
